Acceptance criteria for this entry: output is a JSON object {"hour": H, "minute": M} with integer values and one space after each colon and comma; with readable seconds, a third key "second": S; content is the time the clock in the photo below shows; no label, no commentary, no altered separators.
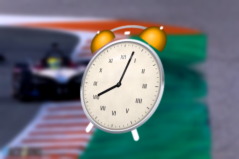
{"hour": 8, "minute": 3}
